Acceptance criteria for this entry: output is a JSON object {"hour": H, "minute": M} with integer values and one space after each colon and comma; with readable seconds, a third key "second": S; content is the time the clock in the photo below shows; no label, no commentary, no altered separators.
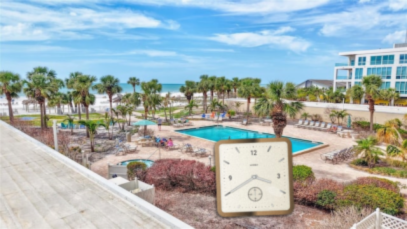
{"hour": 3, "minute": 40}
